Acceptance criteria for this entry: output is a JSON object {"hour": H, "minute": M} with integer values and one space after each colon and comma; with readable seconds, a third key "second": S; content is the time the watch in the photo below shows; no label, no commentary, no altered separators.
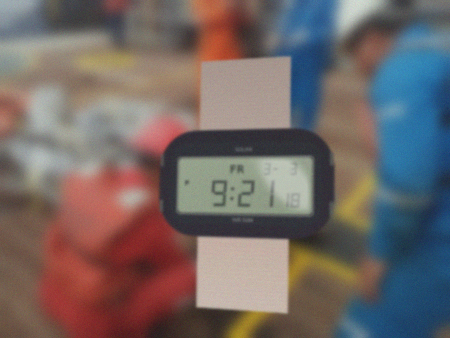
{"hour": 9, "minute": 21, "second": 18}
